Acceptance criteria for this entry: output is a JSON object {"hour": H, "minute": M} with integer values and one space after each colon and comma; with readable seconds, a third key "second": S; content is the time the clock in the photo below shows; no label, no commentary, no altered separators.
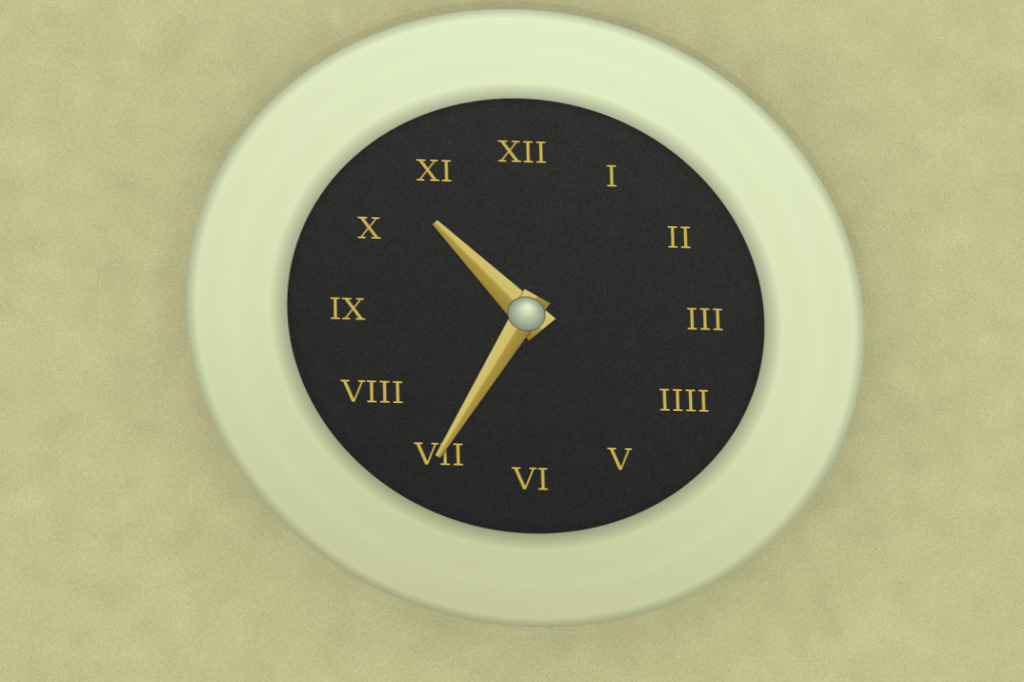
{"hour": 10, "minute": 35}
